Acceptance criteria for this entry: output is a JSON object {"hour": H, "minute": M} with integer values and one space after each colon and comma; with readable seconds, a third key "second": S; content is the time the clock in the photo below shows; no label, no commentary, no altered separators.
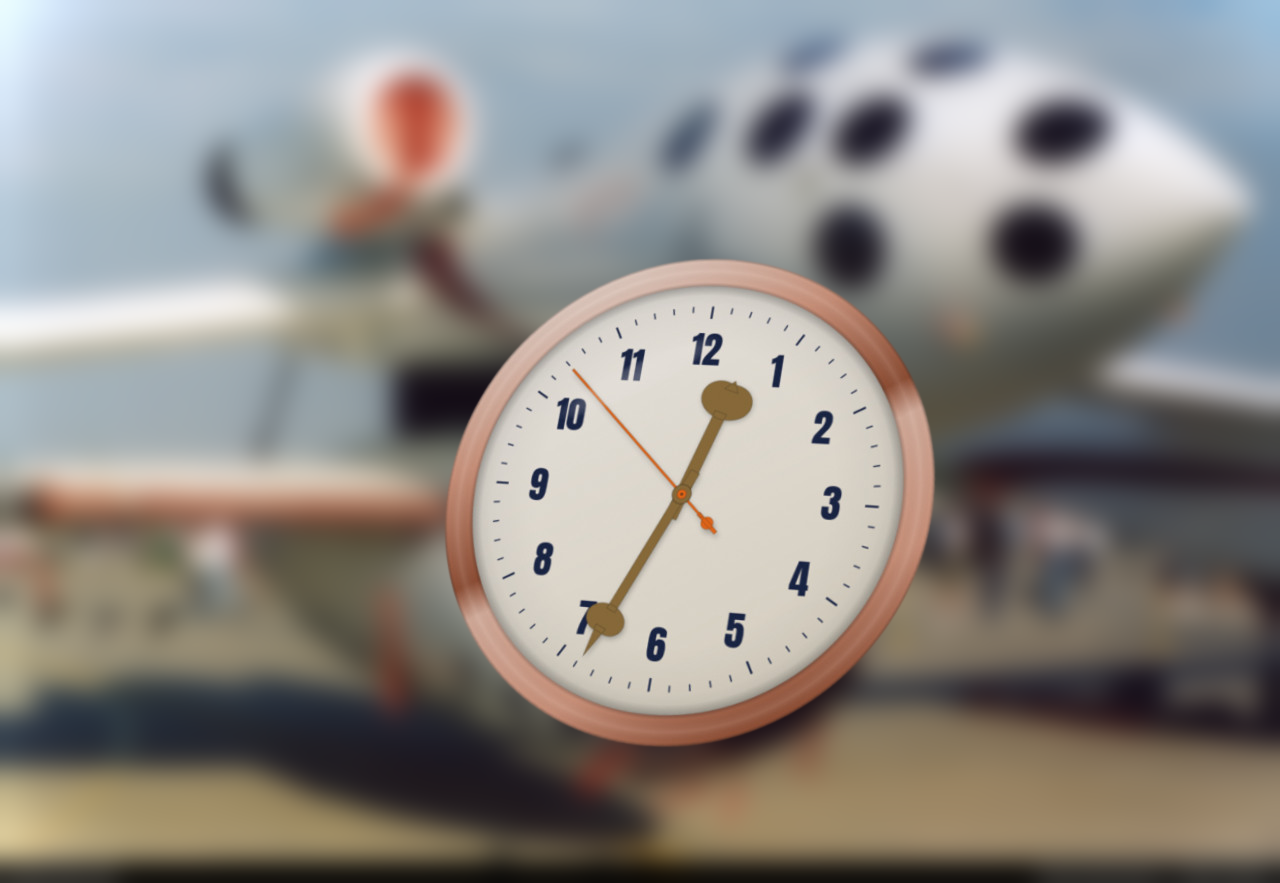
{"hour": 12, "minute": 33, "second": 52}
